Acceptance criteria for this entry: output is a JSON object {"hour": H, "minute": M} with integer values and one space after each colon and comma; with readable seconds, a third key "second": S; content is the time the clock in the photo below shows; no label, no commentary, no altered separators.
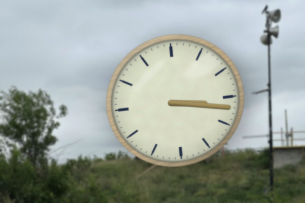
{"hour": 3, "minute": 17}
